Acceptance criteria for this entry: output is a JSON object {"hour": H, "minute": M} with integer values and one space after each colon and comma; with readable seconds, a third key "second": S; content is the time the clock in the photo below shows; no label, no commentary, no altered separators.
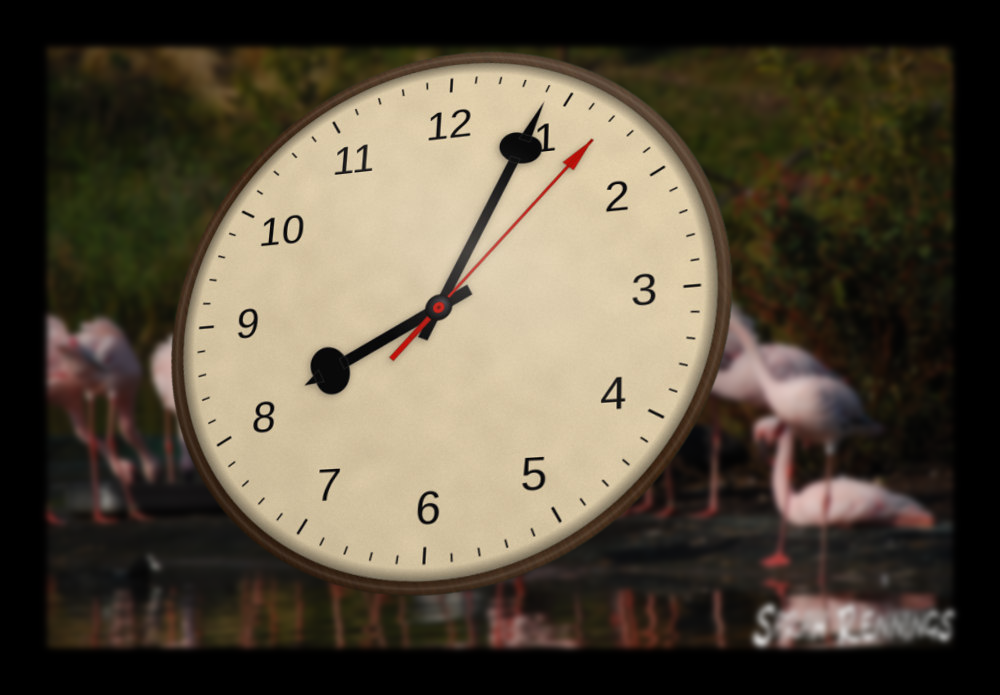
{"hour": 8, "minute": 4, "second": 7}
